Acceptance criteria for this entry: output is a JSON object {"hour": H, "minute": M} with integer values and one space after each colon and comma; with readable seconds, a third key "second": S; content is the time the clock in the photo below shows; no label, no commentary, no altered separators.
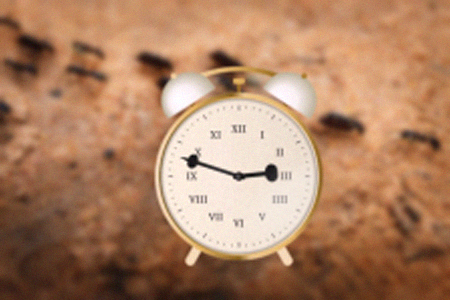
{"hour": 2, "minute": 48}
